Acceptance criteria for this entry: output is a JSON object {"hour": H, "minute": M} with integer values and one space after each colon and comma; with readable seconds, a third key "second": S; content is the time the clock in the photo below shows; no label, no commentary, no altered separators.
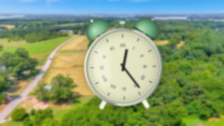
{"hour": 12, "minute": 24}
